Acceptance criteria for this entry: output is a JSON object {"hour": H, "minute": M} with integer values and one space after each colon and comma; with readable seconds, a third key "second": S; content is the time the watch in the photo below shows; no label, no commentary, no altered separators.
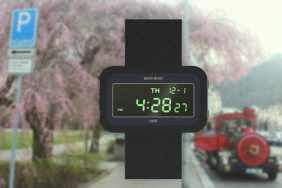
{"hour": 4, "minute": 28, "second": 27}
